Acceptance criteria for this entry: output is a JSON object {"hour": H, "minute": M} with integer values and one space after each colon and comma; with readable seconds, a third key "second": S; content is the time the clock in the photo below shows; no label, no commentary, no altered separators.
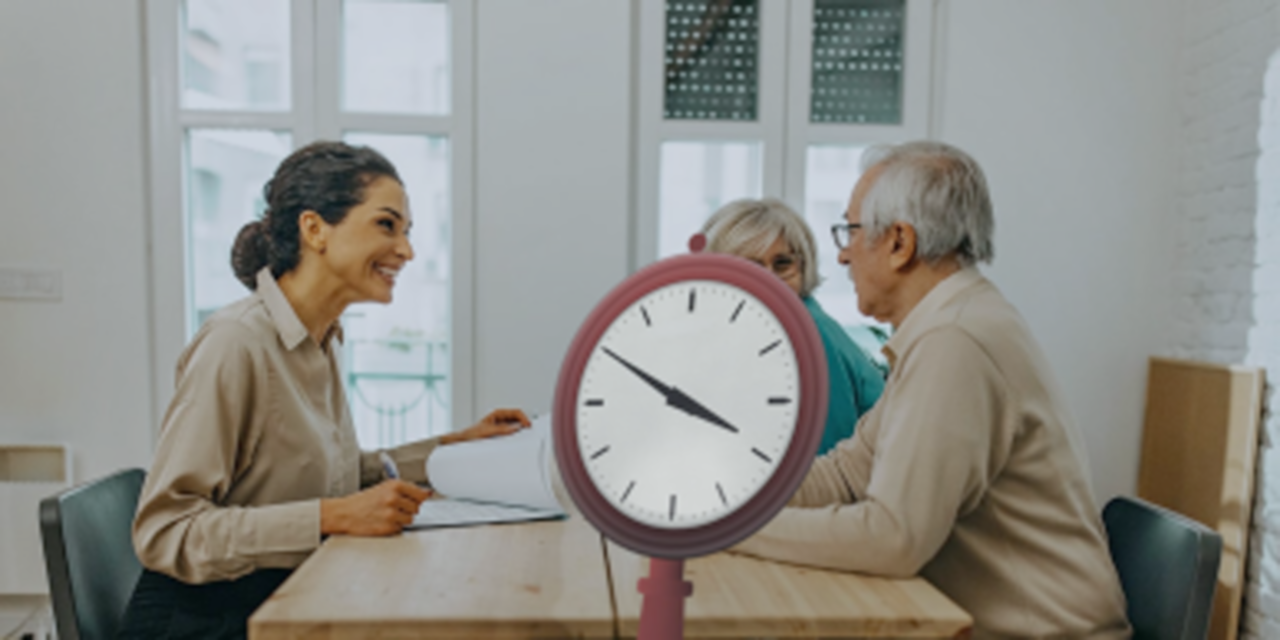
{"hour": 3, "minute": 50}
